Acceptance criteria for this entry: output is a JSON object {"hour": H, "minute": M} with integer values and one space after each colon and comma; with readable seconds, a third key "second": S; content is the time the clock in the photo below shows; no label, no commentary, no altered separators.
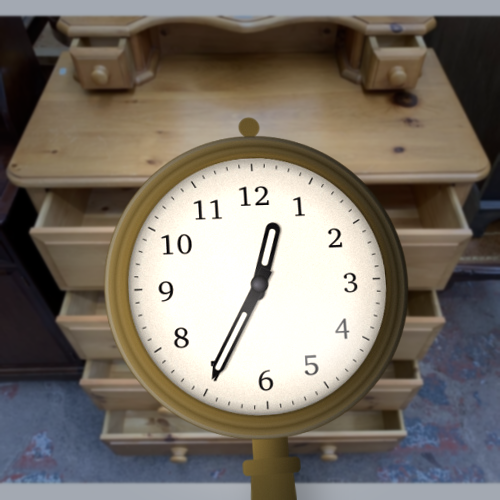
{"hour": 12, "minute": 35}
